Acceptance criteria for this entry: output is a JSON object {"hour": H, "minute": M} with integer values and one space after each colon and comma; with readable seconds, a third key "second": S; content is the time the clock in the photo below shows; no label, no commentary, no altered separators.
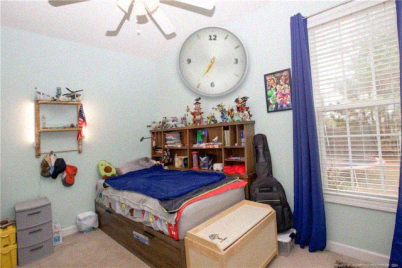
{"hour": 6, "minute": 36}
